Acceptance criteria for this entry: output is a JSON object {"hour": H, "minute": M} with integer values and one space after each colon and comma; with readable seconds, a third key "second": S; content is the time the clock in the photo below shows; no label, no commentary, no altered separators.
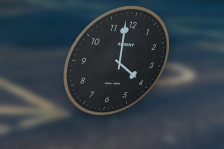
{"hour": 3, "minute": 58}
